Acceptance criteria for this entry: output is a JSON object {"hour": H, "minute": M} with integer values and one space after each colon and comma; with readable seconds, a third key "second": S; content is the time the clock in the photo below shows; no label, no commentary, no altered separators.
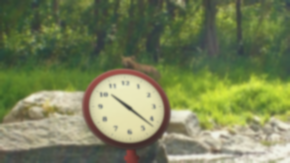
{"hour": 10, "minute": 22}
